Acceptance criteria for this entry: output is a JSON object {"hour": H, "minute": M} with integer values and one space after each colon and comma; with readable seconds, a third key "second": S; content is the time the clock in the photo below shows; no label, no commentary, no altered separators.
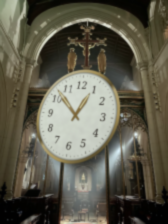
{"hour": 12, "minute": 52}
